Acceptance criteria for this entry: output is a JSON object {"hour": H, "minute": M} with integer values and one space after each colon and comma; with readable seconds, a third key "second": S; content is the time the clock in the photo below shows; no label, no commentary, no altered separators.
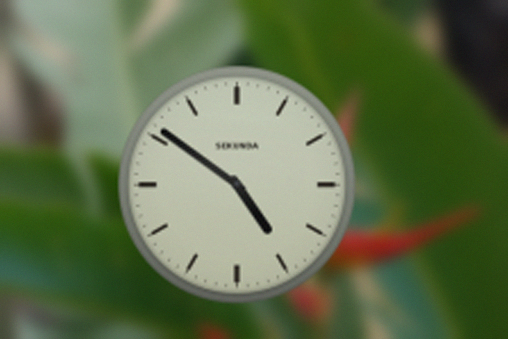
{"hour": 4, "minute": 51}
